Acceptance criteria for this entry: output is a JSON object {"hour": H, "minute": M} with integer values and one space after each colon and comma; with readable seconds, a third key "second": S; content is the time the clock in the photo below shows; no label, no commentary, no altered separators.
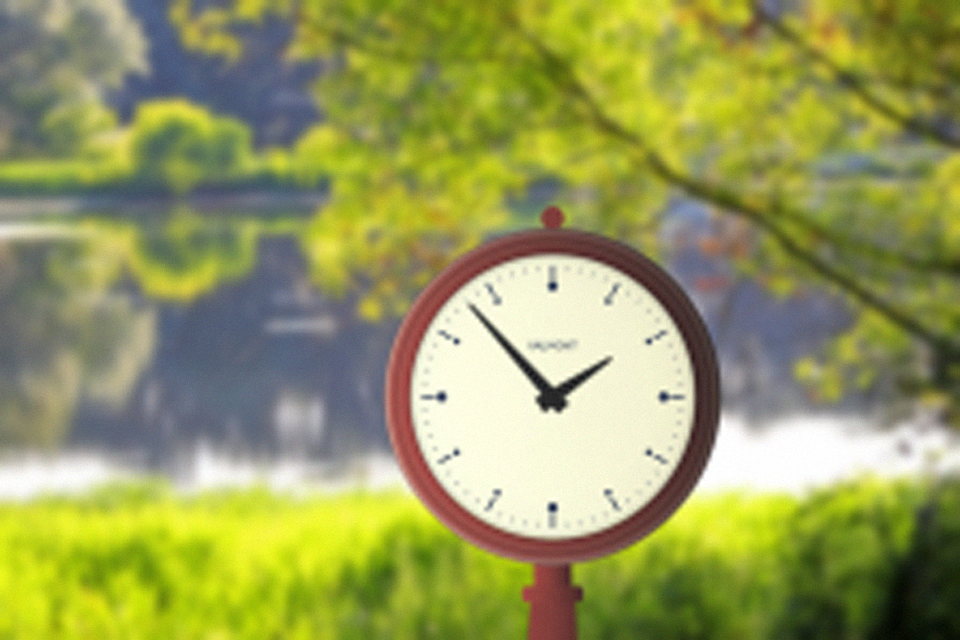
{"hour": 1, "minute": 53}
